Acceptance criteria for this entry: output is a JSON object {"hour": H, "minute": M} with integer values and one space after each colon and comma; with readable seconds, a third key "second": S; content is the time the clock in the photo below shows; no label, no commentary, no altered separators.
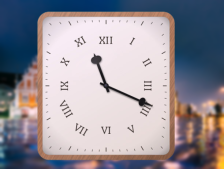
{"hour": 11, "minute": 19}
